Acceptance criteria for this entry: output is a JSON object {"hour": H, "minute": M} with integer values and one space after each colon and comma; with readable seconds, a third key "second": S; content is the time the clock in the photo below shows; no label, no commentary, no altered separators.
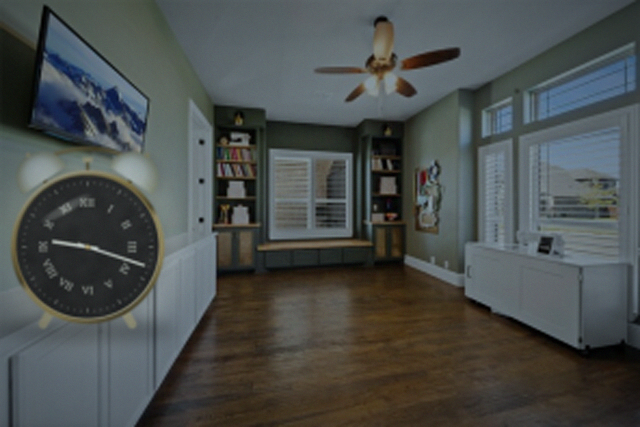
{"hour": 9, "minute": 18}
